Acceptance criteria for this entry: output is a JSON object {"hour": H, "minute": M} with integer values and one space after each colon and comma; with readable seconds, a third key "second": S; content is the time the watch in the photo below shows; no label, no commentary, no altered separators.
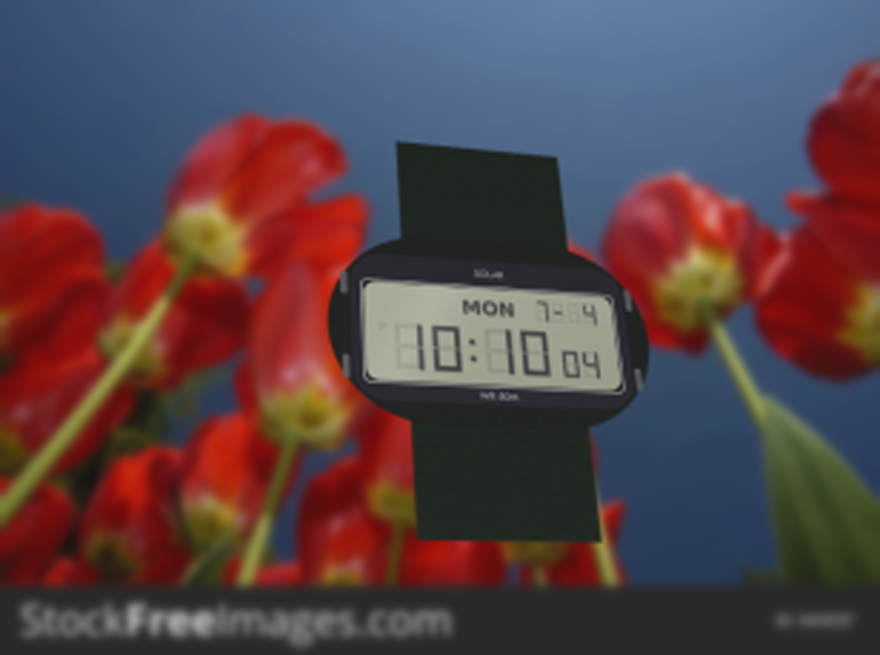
{"hour": 10, "minute": 10, "second": 4}
